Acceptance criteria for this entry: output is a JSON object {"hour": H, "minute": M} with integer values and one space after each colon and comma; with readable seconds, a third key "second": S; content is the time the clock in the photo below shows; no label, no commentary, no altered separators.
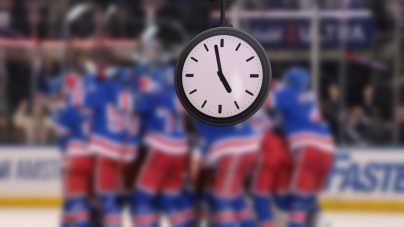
{"hour": 4, "minute": 58}
